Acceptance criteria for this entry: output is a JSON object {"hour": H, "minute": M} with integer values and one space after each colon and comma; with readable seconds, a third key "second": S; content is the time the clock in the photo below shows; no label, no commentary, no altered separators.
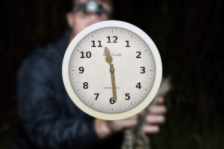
{"hour": 11, "minute": 29}
